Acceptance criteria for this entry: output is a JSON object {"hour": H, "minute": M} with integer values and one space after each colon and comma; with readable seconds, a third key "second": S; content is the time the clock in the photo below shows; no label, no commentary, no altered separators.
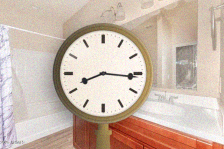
{"hour": 8, "minute": 16}
